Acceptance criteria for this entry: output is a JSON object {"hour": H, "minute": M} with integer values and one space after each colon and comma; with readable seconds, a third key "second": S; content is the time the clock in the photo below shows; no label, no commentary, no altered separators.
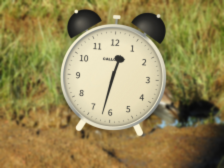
{"hour": 12, "minute": 32}
